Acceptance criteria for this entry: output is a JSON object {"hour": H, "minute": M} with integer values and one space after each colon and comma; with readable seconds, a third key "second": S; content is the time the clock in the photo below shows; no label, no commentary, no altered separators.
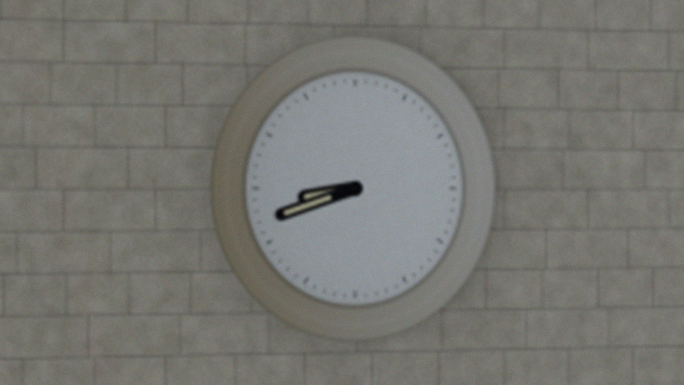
{"hour": 8, "minute": 42}
